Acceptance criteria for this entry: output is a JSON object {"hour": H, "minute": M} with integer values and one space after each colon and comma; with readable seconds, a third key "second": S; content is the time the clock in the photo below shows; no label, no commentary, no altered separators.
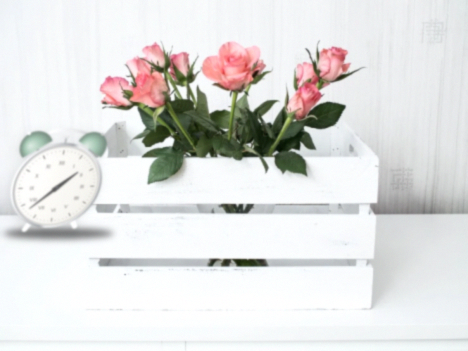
{"hour": 1, "minute": 38}
